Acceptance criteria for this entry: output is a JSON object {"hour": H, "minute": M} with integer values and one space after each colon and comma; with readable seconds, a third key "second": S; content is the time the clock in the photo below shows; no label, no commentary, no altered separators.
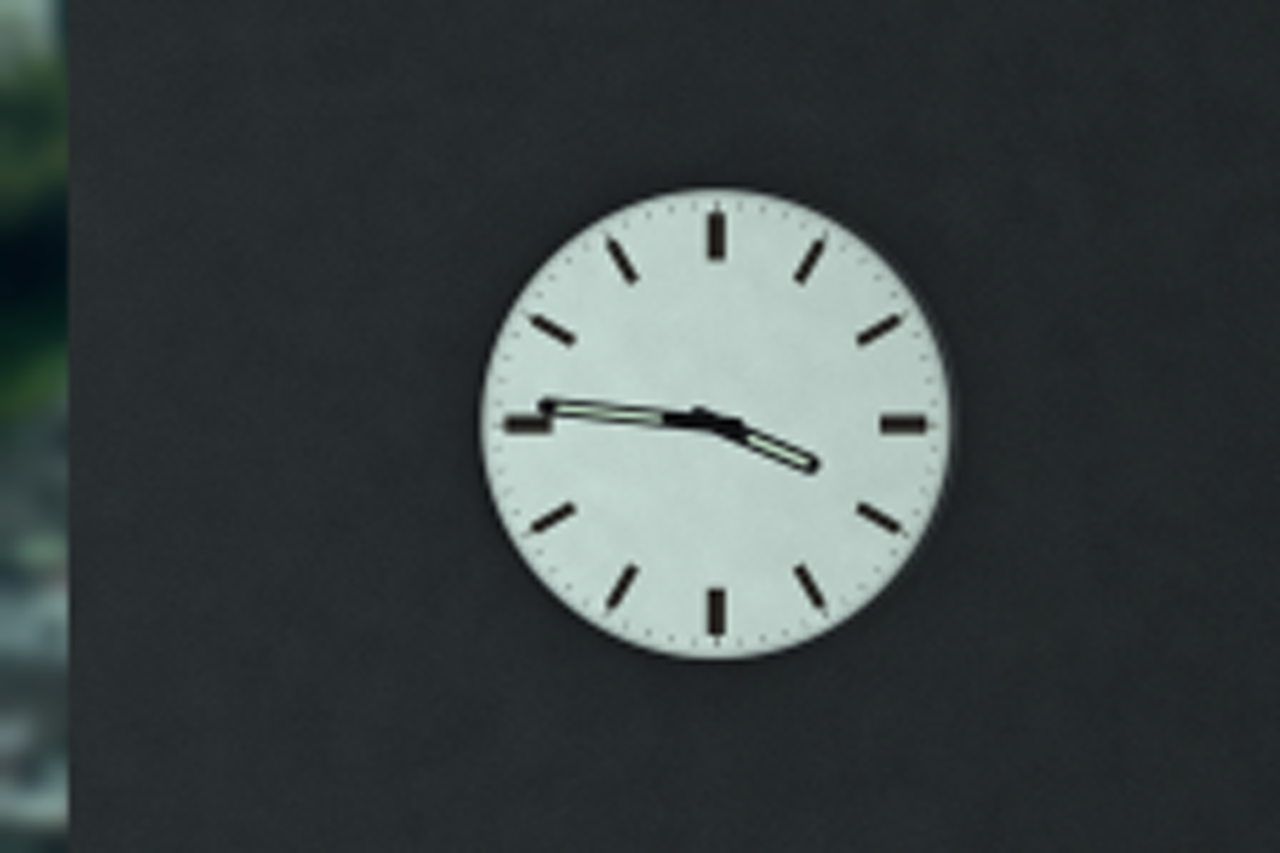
{"hour": 3, "minute": 46}
